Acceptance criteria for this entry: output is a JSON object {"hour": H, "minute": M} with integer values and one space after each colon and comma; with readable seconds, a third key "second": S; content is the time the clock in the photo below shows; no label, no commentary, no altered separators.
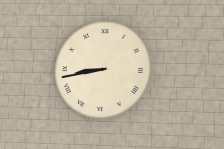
{"hour": 8, "minute": 43}
